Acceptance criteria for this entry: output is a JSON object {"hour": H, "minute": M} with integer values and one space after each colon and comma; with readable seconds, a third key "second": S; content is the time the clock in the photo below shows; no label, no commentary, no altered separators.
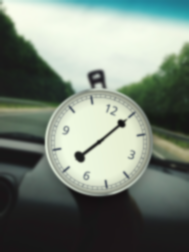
{"hour": 7, "minute": 5}
